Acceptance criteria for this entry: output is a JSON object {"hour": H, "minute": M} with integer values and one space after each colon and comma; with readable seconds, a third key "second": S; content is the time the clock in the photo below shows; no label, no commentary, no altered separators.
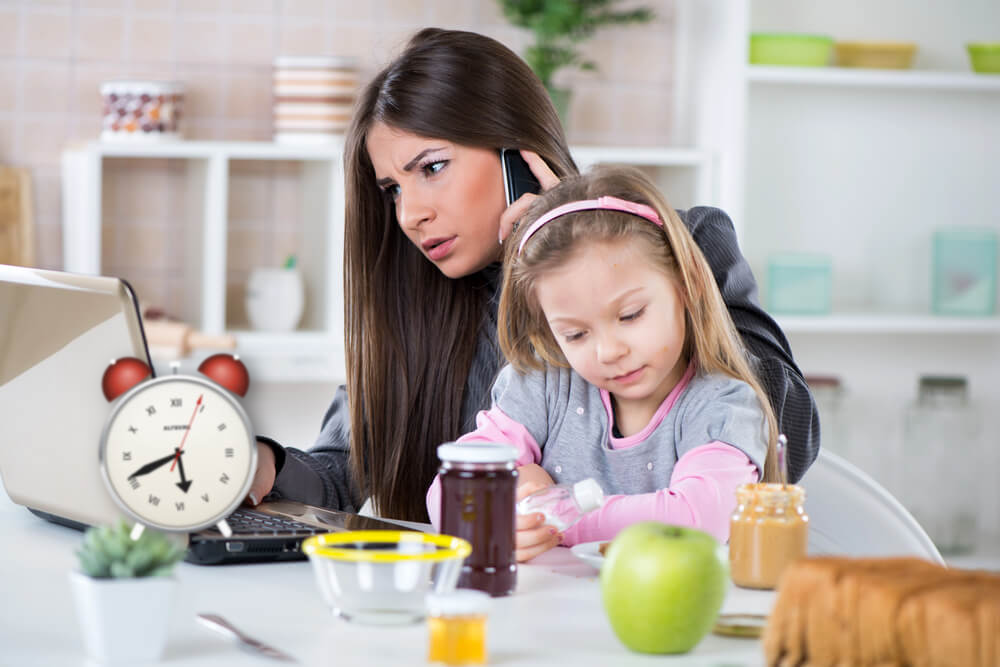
{"hour": 5, "minute": 41, "second": 4}
